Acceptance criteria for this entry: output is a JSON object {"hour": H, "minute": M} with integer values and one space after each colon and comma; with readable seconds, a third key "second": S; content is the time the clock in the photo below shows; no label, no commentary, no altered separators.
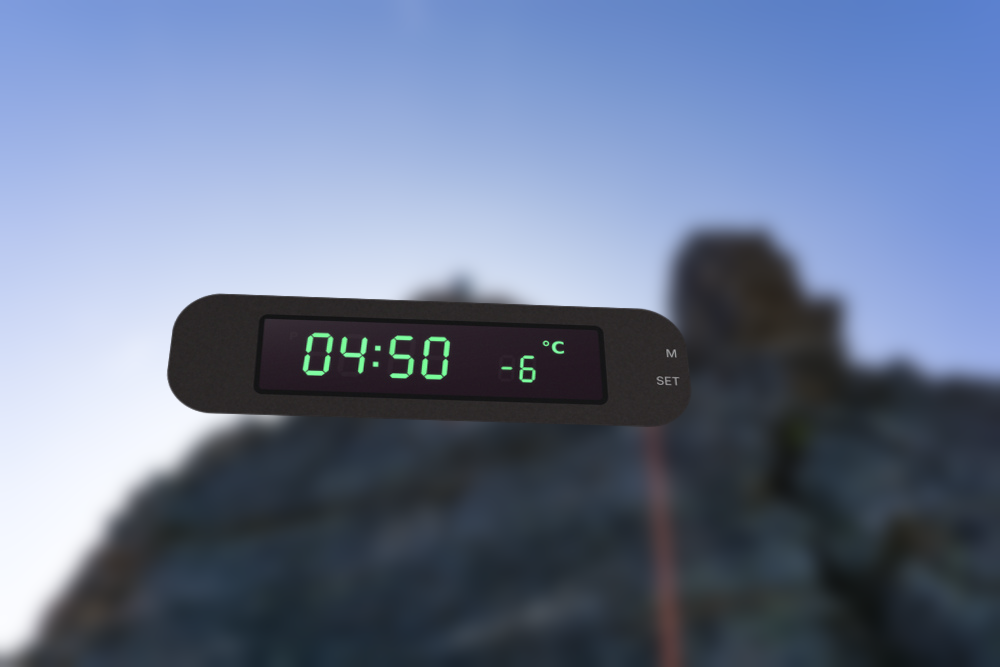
{"hour": 4, "minute": 50}
